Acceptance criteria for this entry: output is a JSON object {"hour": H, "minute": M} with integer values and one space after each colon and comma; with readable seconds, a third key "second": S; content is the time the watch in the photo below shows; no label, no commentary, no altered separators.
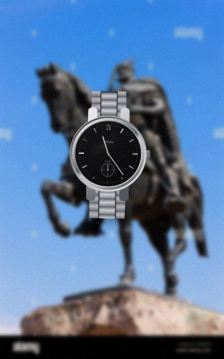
{"hour": 11, "minute": 24}
